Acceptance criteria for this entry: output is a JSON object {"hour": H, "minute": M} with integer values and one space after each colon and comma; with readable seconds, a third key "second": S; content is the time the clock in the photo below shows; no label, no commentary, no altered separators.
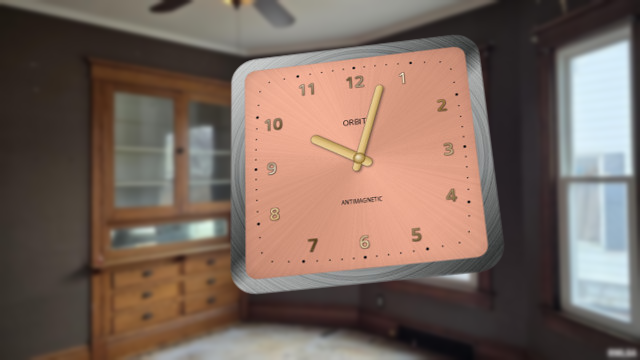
{"hour": 10, "minute": 3}
